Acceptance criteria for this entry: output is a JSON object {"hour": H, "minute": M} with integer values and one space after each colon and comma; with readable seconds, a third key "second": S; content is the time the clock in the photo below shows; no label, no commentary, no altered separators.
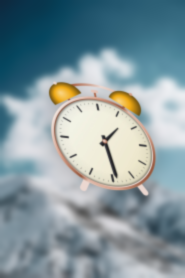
{"hour": 1, "minute": 29}
